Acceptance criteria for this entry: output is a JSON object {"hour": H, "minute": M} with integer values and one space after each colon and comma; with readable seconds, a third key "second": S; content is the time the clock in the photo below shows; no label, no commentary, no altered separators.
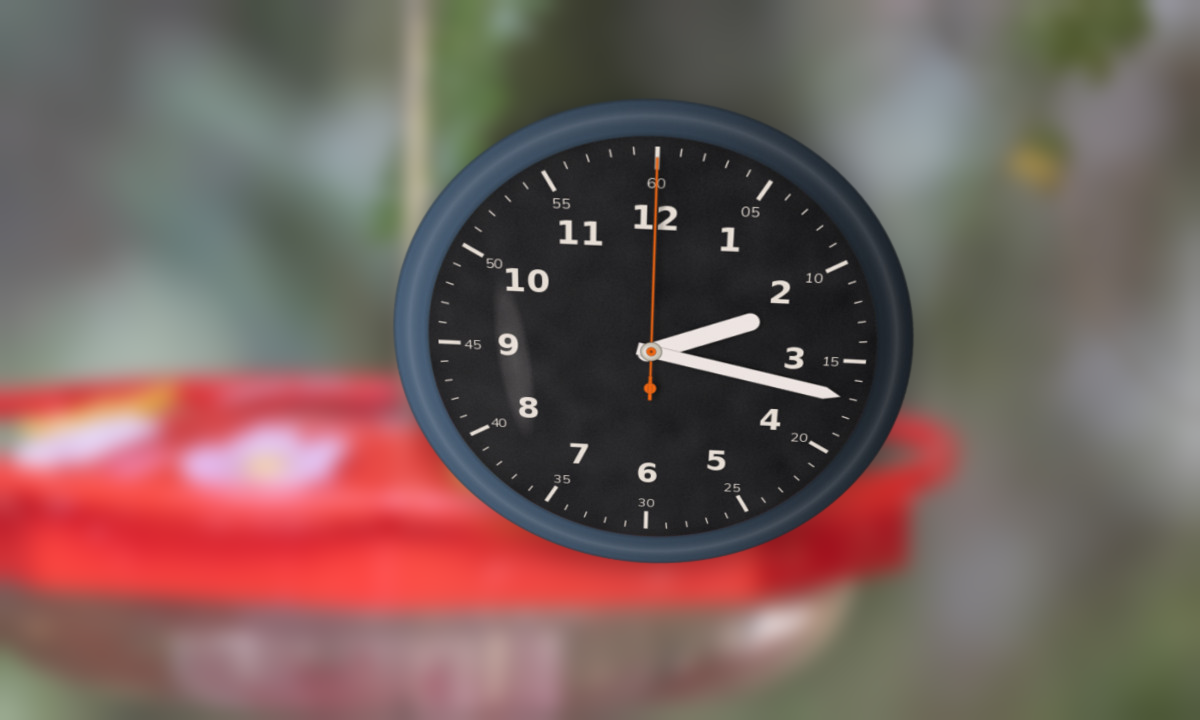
{"hour": 2, "minute": 17, "second": 0}
